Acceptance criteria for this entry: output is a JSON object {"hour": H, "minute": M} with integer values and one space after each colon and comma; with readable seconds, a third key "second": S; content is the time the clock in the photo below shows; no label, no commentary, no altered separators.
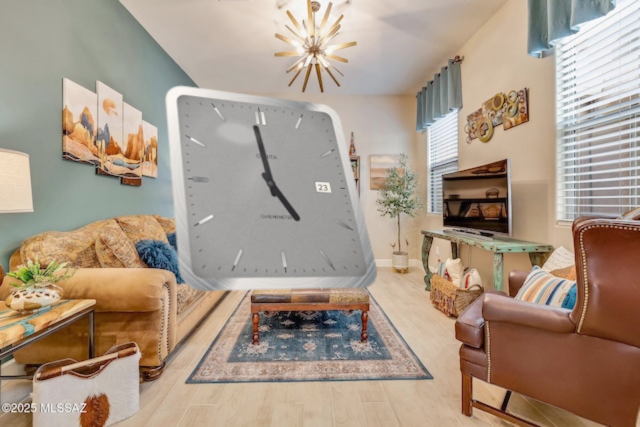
{"hour": 4, "minute": 59}
